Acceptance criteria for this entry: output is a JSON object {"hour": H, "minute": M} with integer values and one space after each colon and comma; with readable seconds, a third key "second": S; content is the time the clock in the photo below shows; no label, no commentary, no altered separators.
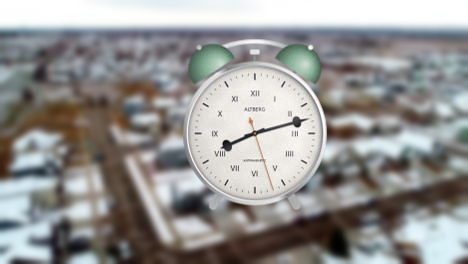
{"hour": 8, "minute": 12, "second": 27}
